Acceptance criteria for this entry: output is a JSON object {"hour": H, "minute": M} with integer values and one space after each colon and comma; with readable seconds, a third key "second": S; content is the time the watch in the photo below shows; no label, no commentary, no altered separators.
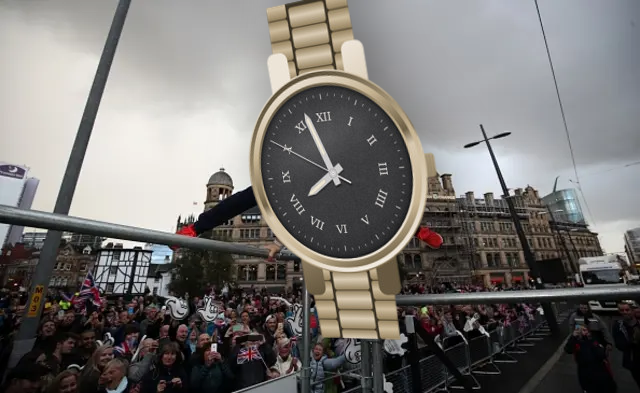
{"hour": 7, "minute": 56, "second": 50}
